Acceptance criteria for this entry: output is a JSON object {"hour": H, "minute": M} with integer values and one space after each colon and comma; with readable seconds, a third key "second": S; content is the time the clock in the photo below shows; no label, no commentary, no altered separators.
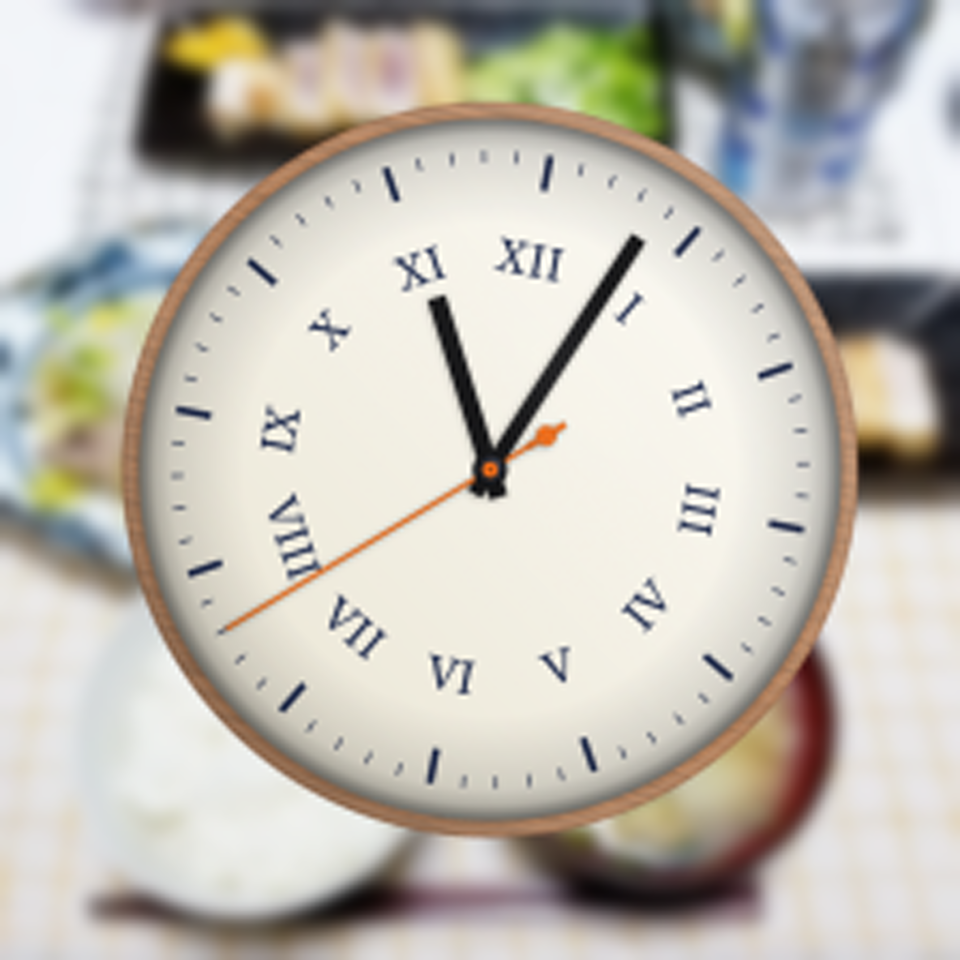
{"hour": 11, "minute": 3, "second": 38}
